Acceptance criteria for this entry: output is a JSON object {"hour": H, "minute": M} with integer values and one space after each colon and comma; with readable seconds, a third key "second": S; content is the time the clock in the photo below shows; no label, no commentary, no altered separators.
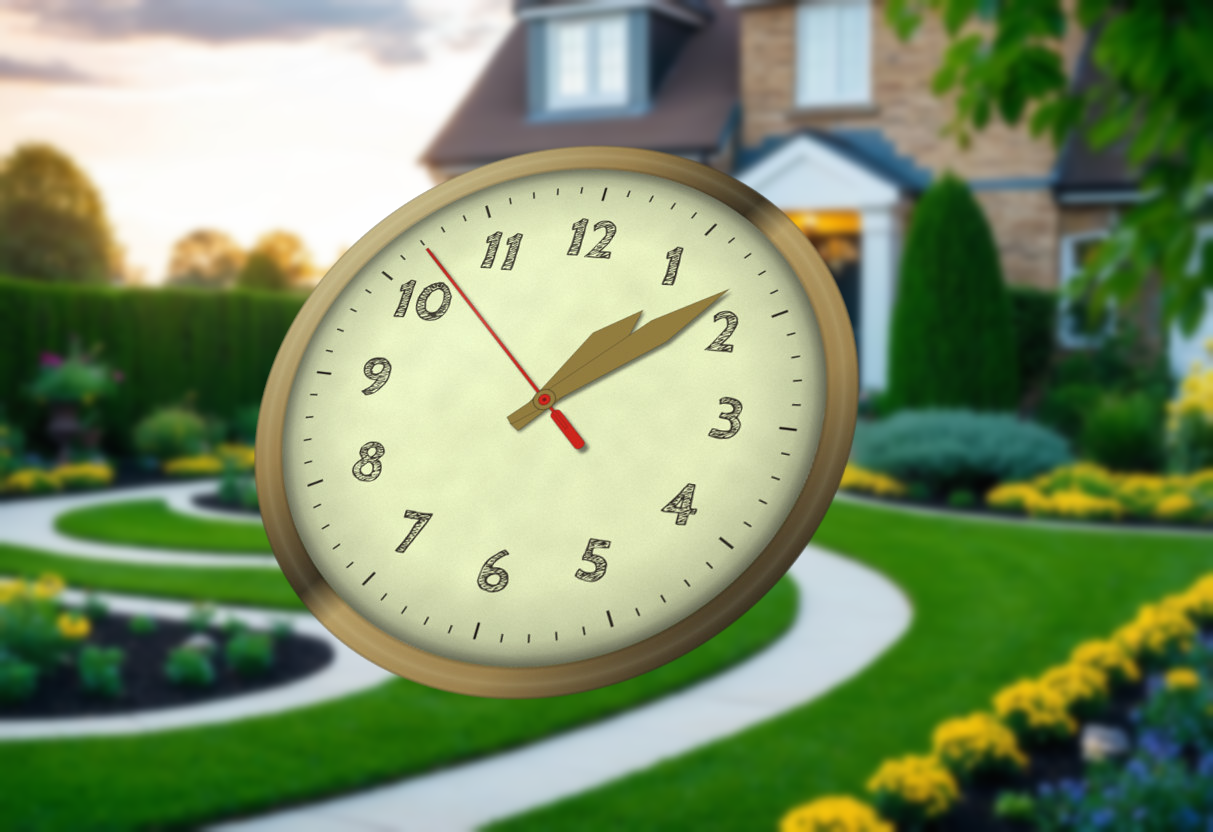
{"hour": 1, "minute": 7, "second": 52}
